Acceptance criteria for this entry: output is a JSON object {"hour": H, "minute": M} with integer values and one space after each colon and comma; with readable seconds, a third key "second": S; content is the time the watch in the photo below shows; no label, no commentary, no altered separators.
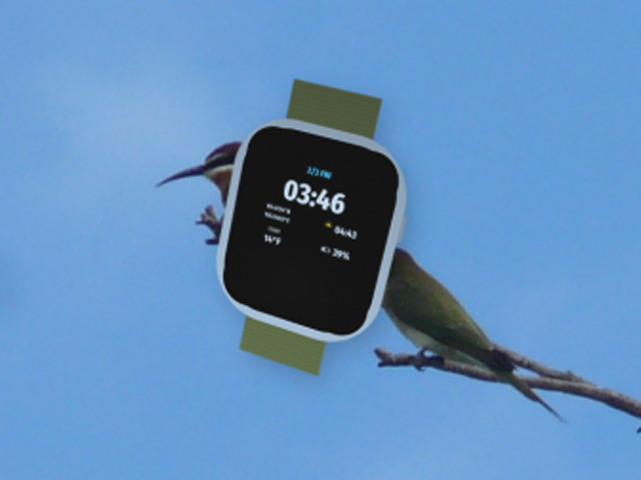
{"hour": 3, "minute": 46}
